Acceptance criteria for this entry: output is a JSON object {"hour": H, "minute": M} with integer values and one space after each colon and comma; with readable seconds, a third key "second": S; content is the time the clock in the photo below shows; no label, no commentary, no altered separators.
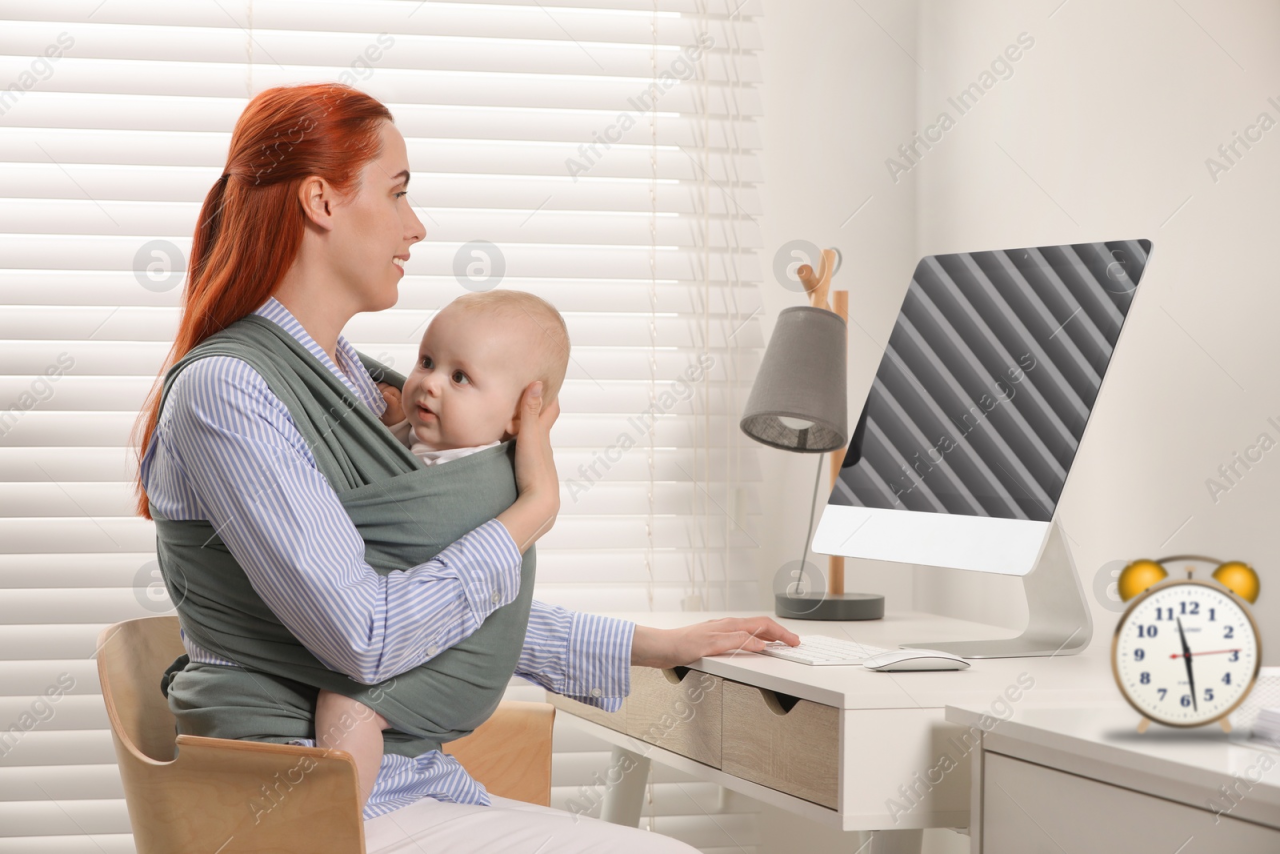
{"hour": 11, "minute": 28, "second": 14}
